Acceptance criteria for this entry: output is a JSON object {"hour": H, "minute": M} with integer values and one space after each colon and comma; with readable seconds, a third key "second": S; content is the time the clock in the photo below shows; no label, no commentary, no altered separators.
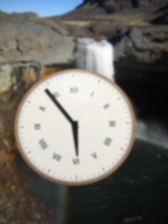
{"hour": 5, "minute": 54}
